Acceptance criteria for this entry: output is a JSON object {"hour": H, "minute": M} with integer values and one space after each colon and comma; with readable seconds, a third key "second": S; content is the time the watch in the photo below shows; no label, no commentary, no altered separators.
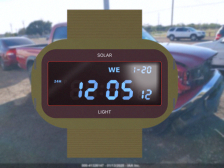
{"hour": 12, "minute": 5, "second": 12}
